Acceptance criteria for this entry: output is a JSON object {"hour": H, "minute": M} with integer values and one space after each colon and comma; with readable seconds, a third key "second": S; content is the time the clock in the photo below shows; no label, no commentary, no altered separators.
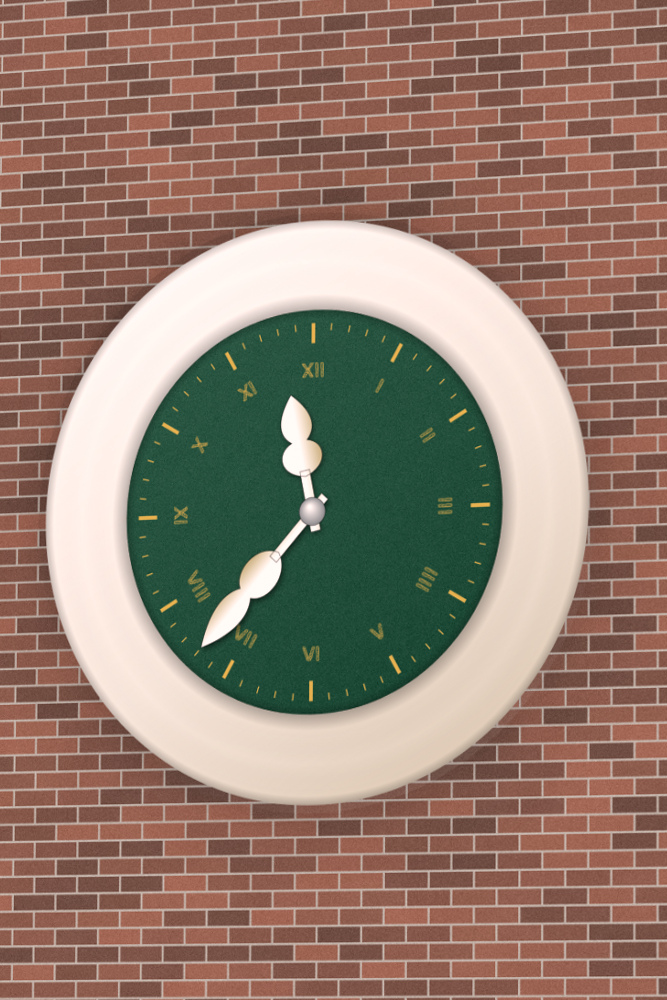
{"hour": 11, "minute": 37}
